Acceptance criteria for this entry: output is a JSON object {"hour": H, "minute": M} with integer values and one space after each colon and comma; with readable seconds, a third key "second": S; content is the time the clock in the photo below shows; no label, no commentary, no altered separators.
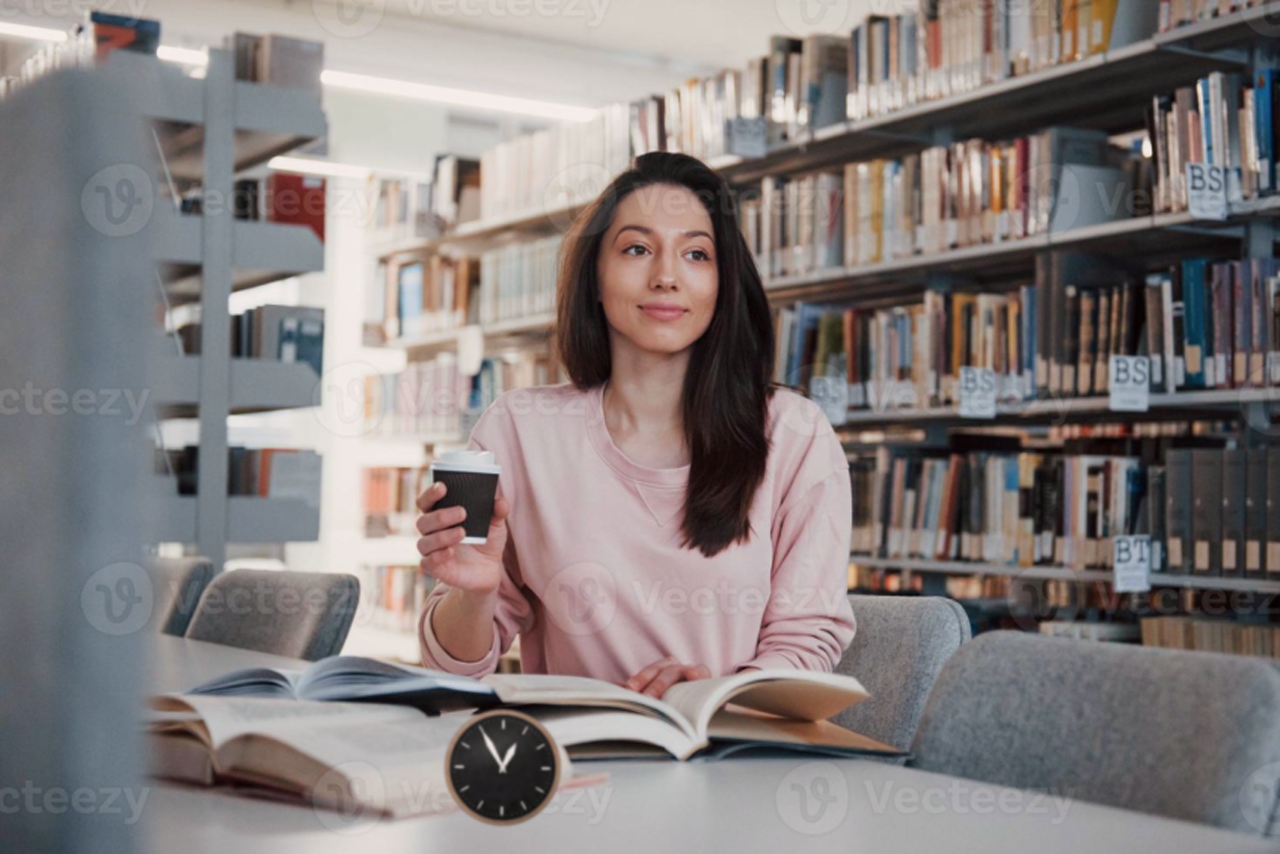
{"hour": 12, "minute": 55}
